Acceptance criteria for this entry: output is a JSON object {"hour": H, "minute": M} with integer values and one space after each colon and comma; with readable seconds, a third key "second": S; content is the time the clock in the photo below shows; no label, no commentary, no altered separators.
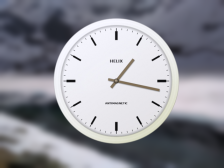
{"hour": 1, "minute": 17}
